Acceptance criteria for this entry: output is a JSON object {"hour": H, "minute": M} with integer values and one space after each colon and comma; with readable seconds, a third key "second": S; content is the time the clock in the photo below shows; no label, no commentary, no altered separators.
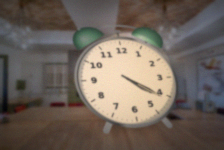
{"hour": 4, "minute": 21}
